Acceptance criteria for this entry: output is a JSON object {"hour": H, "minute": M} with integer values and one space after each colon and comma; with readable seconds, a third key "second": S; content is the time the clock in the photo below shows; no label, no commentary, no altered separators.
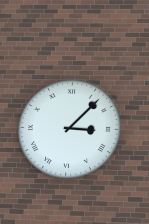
{"hour": 3, "minute": 7}
